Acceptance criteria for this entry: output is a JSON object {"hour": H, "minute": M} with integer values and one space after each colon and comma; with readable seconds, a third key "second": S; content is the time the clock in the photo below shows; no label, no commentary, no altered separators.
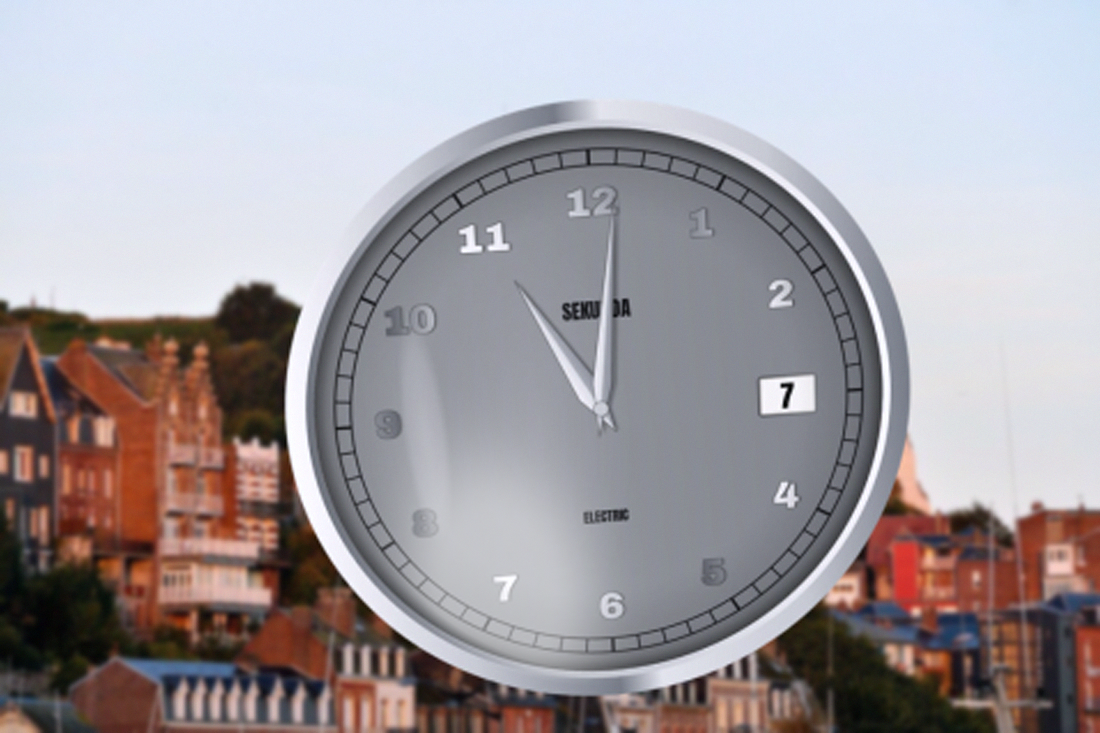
{"hour": 11, "minute": 1}
